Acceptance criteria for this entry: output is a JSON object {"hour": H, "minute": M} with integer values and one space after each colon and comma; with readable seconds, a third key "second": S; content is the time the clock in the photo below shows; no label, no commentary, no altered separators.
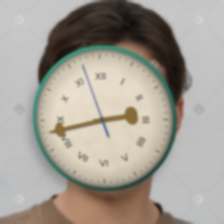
{"hour": 2, "minute": 42, "second": 57}
